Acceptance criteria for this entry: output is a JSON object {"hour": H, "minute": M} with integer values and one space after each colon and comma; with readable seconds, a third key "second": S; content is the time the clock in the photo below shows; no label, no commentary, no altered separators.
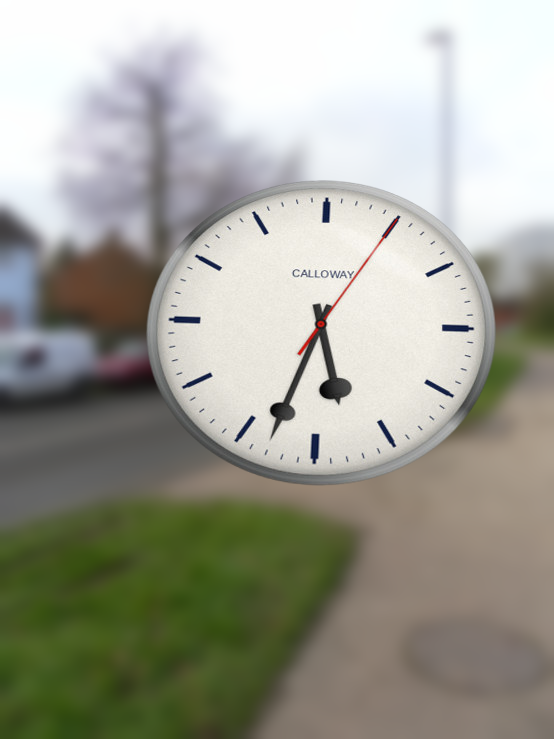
{"hour": 5, "minute": 33, "second": 5}
